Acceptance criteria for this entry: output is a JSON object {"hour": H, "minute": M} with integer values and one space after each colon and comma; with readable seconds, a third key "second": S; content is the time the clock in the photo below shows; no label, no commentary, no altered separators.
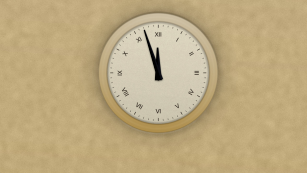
{"hour": 11, "minute": 57}
